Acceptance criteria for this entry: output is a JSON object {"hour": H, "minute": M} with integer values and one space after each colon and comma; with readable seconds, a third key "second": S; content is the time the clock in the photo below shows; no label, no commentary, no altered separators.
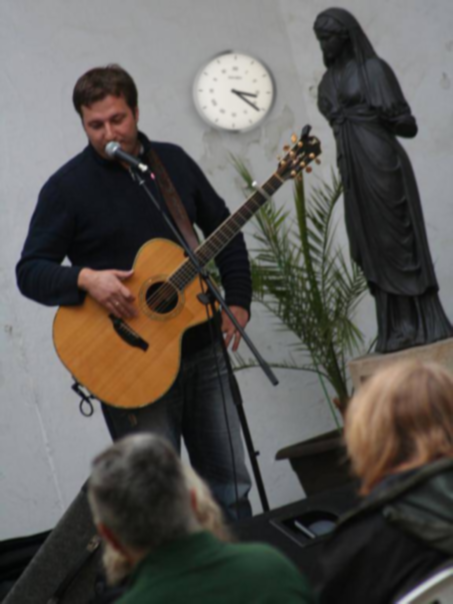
{"hour": 3, "minute": 21}
